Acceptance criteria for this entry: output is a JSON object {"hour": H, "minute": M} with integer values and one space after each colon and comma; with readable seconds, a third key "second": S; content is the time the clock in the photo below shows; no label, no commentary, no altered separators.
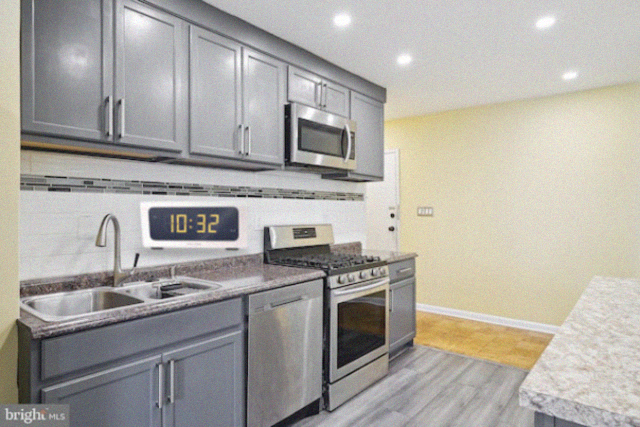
{"hour": 10, "minute": 32}
